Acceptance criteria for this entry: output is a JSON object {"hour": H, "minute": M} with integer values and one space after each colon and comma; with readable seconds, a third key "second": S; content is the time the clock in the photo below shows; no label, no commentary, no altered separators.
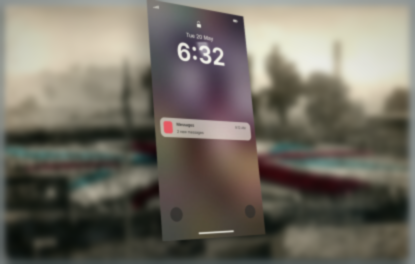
{"hour": 6, "minute": 32}
